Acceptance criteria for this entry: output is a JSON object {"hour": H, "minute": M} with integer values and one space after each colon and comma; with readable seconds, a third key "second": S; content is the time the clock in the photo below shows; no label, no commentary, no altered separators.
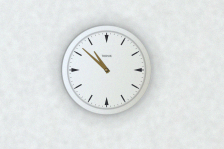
{"hour": 10, "minute": 52}
